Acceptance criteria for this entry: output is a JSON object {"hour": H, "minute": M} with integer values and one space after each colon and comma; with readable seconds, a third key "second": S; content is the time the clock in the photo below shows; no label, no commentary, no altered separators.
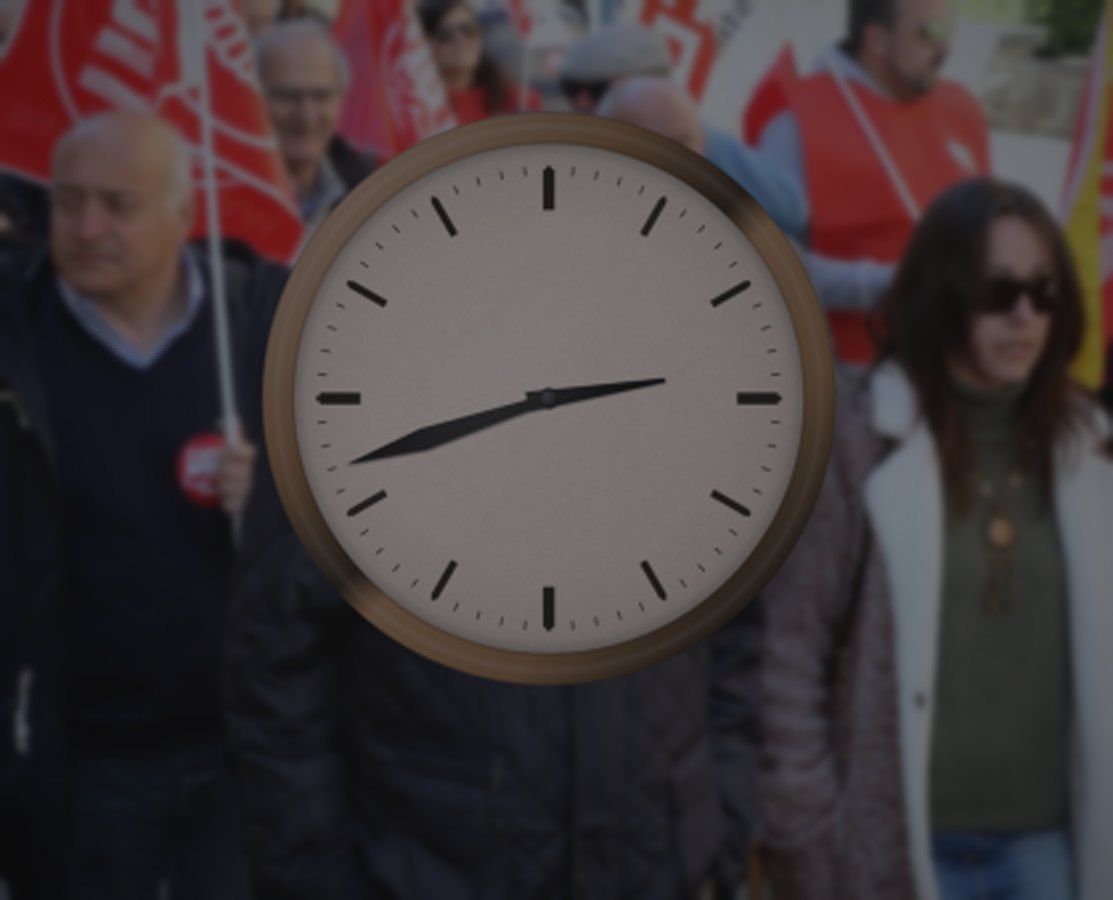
{"hour": 2, "minute": 42}
